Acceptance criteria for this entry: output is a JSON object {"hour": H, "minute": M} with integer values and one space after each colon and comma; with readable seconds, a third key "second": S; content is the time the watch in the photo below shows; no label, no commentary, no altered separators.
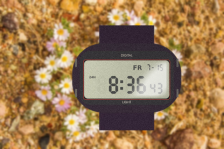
{"hour": 8, "minute": 36, "second": 43}
